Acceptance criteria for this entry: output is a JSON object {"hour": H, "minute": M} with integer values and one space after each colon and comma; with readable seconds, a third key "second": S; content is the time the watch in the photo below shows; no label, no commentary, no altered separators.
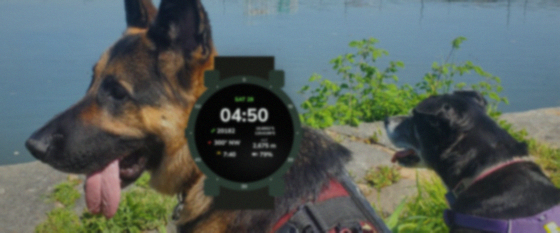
{"hour": 4, "minute": 50}
